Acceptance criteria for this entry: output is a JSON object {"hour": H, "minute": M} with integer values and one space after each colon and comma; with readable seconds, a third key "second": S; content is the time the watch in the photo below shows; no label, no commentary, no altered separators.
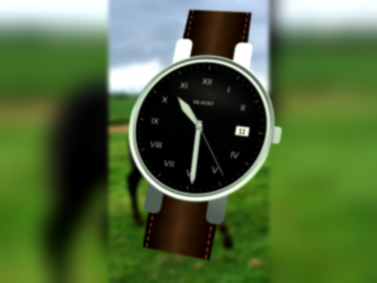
{"hour": 10, "minute": 29, "second": 24}
